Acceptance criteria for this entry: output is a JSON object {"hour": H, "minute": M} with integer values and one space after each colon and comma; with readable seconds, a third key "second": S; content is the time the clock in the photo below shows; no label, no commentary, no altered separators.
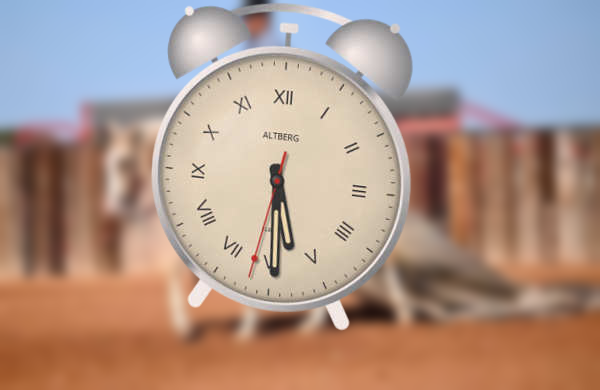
{"hour": 5, "minute": 29, "second": 32}
